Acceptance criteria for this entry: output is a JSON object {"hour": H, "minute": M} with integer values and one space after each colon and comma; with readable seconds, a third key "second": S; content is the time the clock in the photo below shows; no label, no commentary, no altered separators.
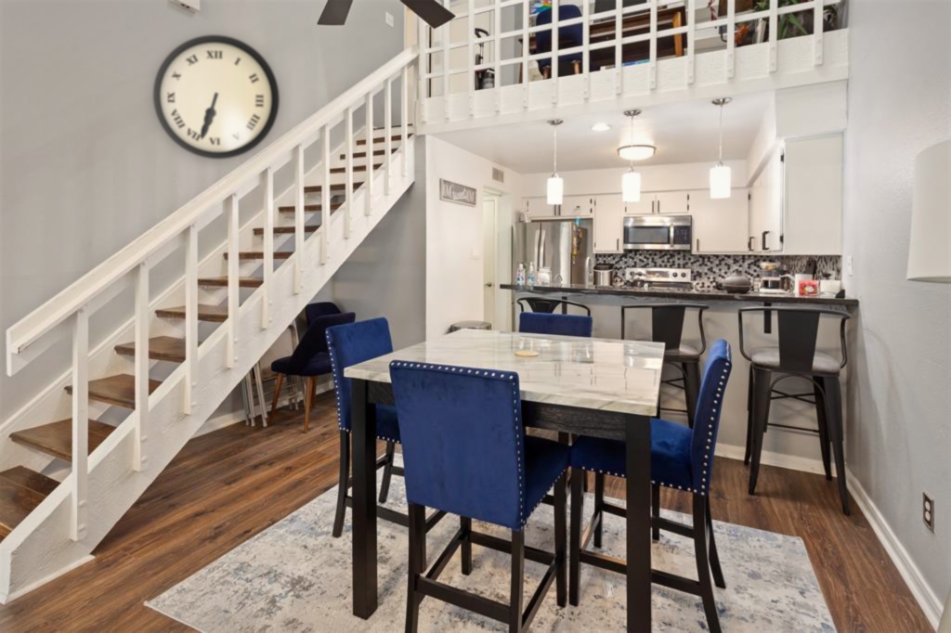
{"hour": 6, "minute": 33}
